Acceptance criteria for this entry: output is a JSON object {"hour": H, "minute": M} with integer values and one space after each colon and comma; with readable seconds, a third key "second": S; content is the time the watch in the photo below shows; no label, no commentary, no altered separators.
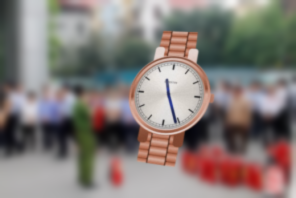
{"hour": 11, "minute": 26}
